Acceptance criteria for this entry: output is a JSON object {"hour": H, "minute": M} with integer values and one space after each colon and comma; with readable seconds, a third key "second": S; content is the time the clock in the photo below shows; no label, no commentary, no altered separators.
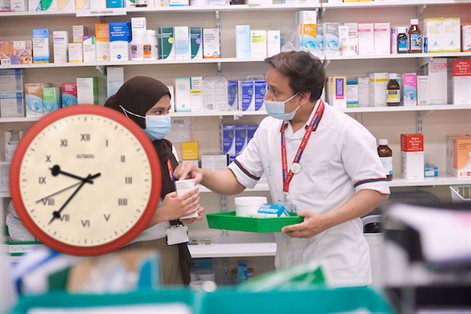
{"hour": 9, "minute": 36, "second": 41}
